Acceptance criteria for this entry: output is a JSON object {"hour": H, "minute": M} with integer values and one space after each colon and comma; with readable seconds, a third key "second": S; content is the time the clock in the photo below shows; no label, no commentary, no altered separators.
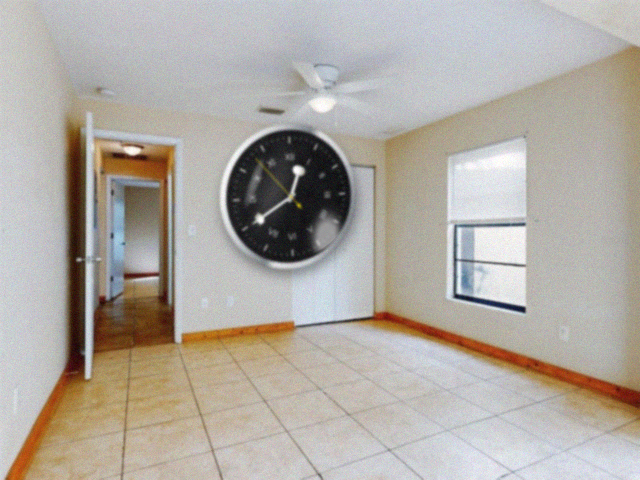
{"hour": 12, "minute": 39, "second": 53}
